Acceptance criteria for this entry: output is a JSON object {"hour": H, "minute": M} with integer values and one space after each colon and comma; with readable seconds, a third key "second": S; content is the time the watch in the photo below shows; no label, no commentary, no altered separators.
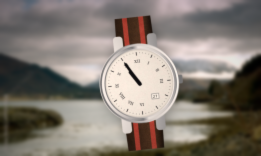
{"hour": 10, "minute": 55}
